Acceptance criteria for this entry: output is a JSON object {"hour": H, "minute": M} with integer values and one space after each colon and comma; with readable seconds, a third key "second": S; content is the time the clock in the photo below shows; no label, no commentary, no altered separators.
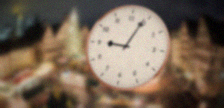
{"hour": 9, "minute": 4}
